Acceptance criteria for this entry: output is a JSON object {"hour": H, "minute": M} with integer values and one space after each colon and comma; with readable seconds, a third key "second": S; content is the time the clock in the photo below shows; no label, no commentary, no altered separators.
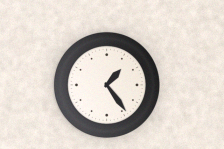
{"hour": 1, "minute": 24}
